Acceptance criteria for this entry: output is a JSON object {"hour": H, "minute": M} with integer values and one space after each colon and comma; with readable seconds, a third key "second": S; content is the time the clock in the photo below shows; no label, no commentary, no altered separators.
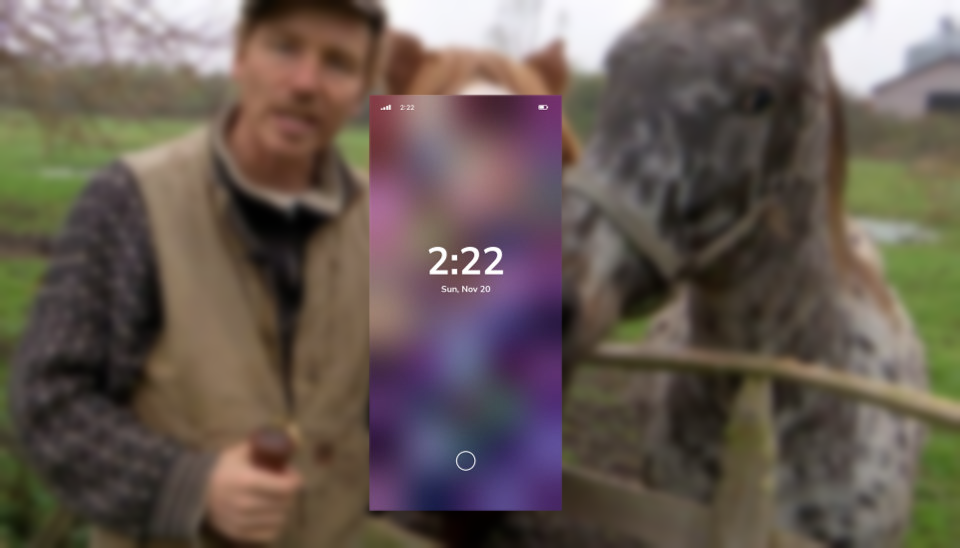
{"hour": 2, "minute": 22}
